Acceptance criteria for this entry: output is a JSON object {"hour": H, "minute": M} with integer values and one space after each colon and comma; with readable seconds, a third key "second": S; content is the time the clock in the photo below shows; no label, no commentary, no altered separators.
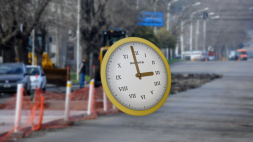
{"hour": 2, "minute": 59}
